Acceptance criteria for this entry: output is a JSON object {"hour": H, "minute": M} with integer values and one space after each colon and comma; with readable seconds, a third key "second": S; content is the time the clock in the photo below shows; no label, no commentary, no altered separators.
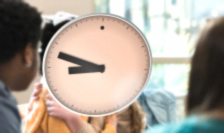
{"hour": 8, "minute": 48}
